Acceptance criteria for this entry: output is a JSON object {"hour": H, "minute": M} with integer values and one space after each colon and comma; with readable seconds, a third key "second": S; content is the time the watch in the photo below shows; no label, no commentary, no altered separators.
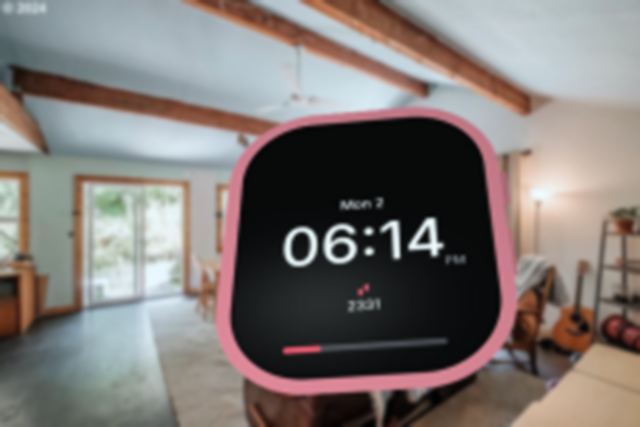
{"hour": 6, "minute": 14}
